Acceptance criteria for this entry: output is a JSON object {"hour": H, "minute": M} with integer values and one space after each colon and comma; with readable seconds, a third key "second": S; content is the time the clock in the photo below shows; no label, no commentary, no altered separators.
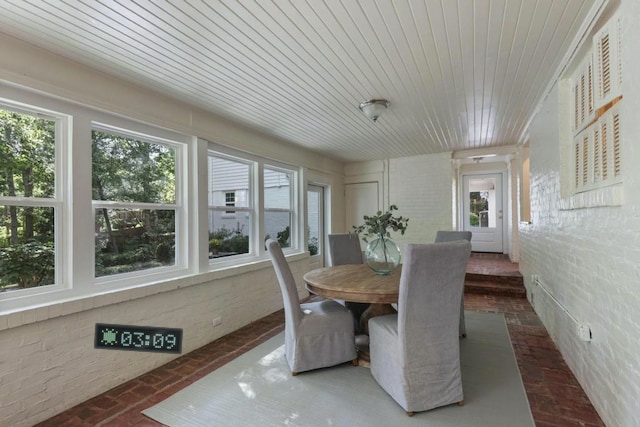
{"hour": 3, "minute": 9}
